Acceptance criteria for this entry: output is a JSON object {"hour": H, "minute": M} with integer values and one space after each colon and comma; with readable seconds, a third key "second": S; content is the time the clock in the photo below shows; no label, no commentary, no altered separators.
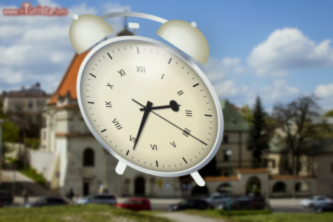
{"hour": 2, "minute": 34, "second": 20}
